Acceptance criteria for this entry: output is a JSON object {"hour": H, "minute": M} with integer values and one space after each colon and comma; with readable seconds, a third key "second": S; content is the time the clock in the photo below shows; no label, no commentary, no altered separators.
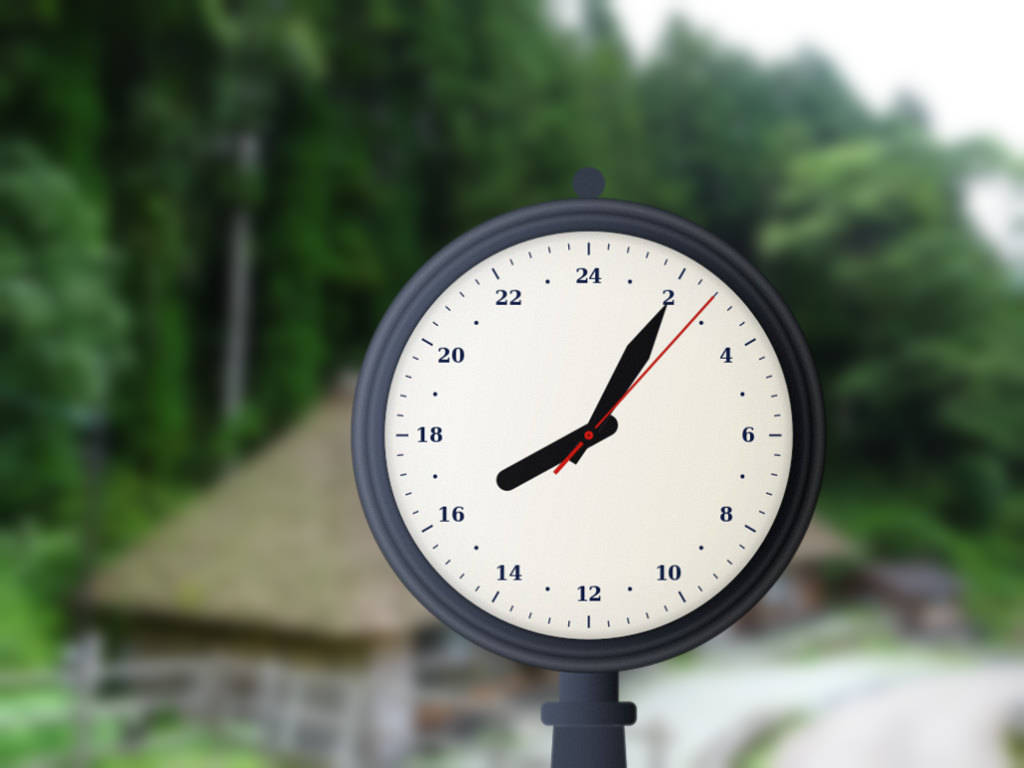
{"hour": 16, "minute": 5, "second": 7}
